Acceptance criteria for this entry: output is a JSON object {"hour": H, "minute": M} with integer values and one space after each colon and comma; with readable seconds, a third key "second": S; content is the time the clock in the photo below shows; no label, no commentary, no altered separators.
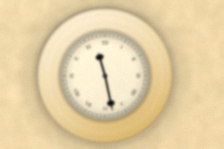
{"hour": 11, "minute": 28}
